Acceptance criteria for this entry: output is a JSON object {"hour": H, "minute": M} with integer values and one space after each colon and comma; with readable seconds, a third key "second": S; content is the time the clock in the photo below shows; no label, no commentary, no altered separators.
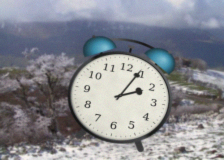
{"hour": 2, "minute": 4}
